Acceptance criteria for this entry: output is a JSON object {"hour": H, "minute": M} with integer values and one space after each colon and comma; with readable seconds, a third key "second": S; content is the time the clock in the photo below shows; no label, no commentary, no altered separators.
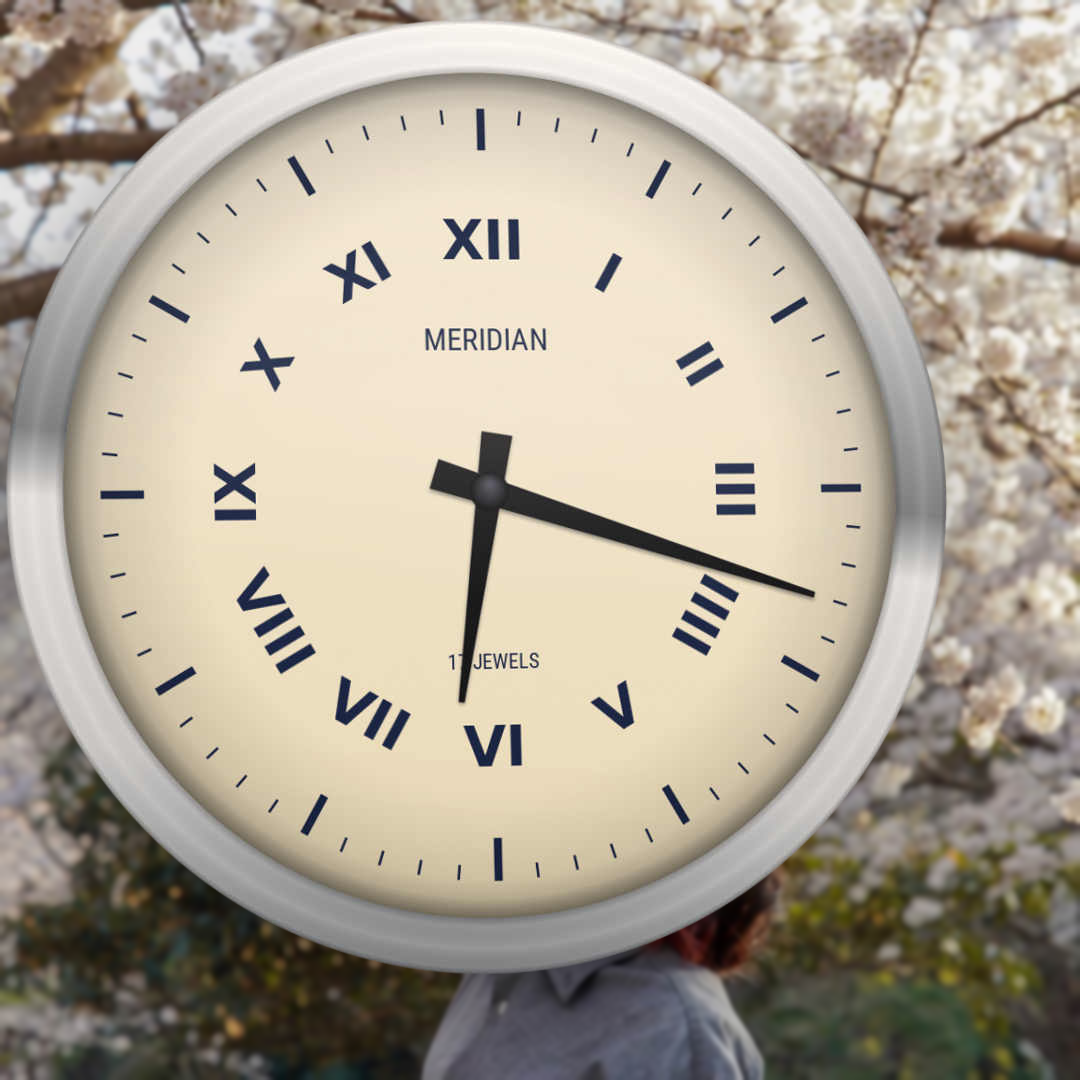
{"hour": 6, "minute": 18}
